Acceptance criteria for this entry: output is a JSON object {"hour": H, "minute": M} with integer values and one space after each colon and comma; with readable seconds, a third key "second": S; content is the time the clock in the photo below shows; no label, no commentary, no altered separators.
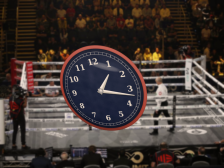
{"hour": 1, "minute": 17}
